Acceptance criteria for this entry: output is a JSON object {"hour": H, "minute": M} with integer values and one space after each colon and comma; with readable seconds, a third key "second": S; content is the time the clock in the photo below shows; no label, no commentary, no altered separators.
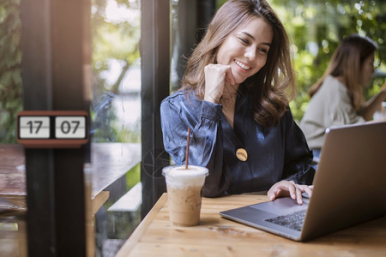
{"hour": 17, "minute": 7}
